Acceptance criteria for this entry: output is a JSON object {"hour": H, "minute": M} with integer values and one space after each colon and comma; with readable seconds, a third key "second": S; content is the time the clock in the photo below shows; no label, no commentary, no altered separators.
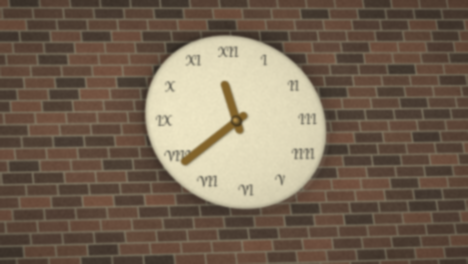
{"hour": 11, "minute": 39}
